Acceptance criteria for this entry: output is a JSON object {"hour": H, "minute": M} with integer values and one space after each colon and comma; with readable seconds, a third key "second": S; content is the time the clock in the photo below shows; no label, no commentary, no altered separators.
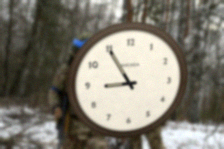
{"hour": 8, "minute": 55}
